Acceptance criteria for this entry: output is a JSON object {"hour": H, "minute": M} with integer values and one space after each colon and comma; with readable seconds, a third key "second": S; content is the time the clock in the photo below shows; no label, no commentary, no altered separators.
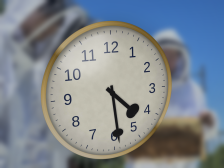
{"hour": 4, "minute": 29}
